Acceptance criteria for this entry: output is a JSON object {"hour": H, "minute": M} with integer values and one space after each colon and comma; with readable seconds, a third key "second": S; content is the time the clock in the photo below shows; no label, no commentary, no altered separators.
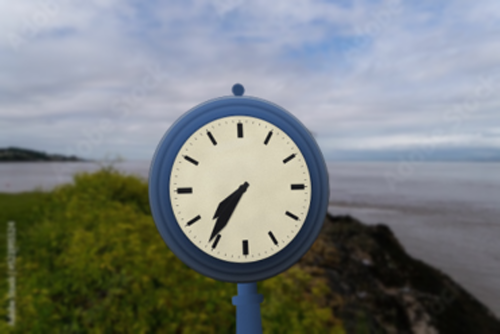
{"hour": 7, "minute": 36}
